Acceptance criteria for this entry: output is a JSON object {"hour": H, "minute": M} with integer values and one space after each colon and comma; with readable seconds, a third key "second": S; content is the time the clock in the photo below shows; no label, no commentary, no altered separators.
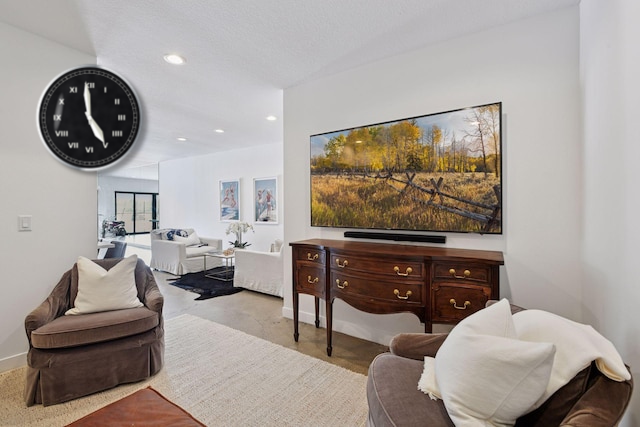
{"hour": 4, "minute": 59}
